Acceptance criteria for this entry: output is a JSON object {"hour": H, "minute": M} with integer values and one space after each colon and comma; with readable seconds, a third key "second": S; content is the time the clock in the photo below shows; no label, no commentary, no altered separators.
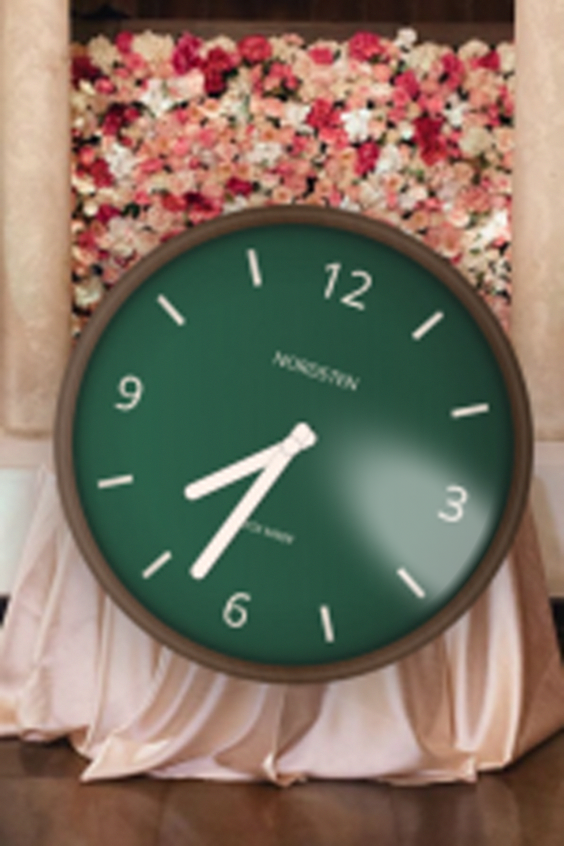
{"hour": 7, "minute": 33}
